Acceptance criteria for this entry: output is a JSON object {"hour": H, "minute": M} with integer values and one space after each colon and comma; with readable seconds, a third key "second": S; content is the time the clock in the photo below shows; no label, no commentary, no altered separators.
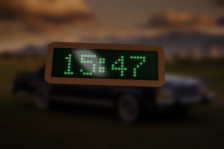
{"hour": 15, "minute": 47}
